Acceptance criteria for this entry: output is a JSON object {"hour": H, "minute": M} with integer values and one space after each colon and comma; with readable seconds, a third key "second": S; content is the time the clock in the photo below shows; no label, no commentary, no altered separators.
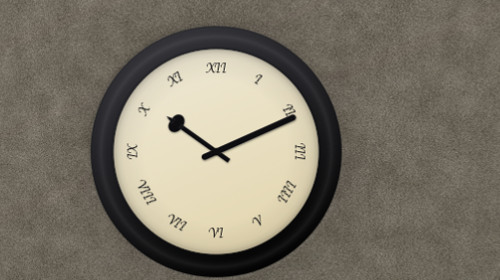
{"hour": 10, "minute": 11}
